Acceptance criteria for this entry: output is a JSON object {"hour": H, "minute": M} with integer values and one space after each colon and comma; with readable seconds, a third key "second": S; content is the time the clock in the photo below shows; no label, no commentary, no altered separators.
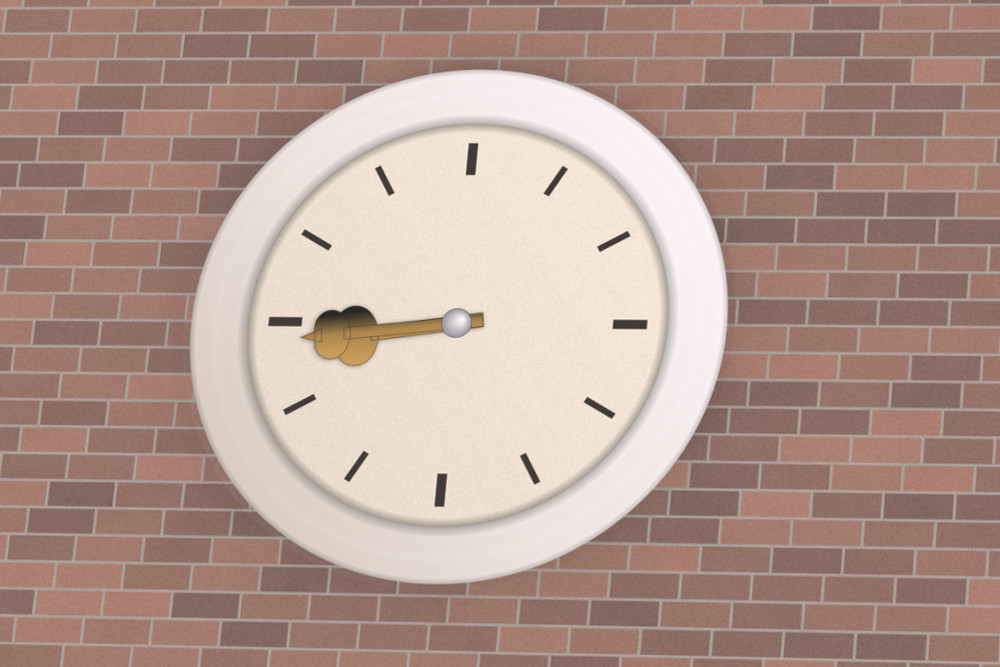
{"hour": 8, "minute": 44}
